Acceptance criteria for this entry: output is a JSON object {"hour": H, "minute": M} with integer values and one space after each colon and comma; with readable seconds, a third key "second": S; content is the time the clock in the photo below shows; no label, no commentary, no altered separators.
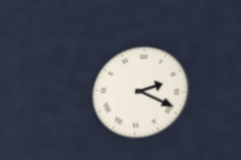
{"hour": 2, "minute": 19}
